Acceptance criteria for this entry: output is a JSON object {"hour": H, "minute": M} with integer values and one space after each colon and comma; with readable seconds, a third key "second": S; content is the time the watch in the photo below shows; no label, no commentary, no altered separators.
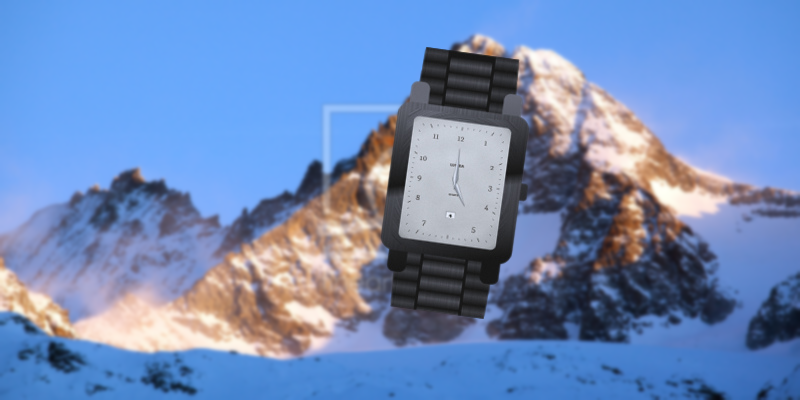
{"hour": 5, "minute": 0}
